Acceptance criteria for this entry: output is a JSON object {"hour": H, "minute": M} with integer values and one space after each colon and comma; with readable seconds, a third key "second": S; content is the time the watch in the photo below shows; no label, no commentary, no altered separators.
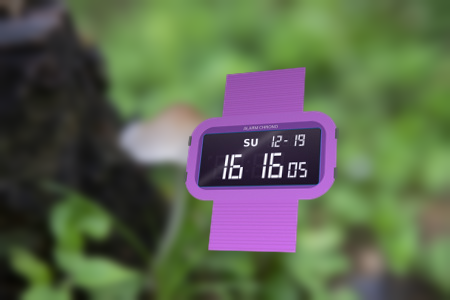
{"hour": 16, "minute": 16, "second": 5}
